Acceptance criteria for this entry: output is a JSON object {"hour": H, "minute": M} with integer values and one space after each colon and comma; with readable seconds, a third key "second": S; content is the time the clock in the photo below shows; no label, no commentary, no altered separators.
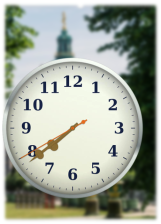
{"hour": 7, "minute": 38, "second": 40}
